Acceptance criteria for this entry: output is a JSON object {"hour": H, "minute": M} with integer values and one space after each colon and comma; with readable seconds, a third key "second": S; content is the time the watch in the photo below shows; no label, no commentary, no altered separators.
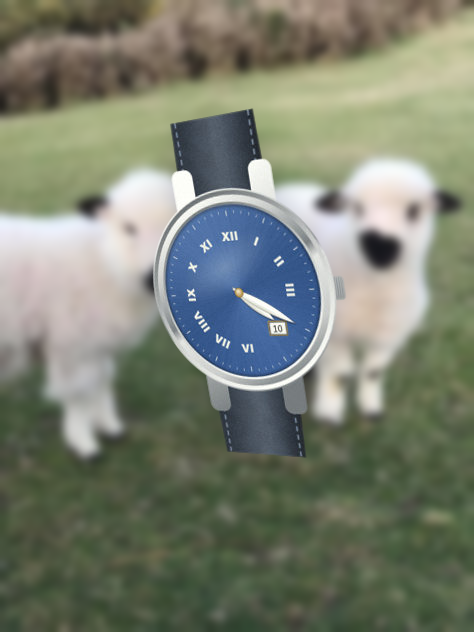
{"hour": 4, "minute": 20}
